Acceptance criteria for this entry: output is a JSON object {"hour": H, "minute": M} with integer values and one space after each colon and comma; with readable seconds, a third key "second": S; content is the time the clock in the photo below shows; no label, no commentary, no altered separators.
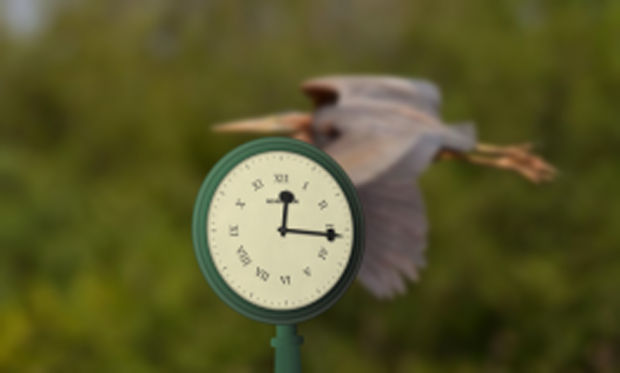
{"hour": 12, "minute": 16}
